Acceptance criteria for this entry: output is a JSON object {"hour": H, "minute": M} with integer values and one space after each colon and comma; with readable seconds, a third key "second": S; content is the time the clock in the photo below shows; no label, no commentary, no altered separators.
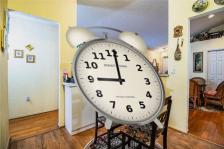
{"hour": 9, "minute": 1}
